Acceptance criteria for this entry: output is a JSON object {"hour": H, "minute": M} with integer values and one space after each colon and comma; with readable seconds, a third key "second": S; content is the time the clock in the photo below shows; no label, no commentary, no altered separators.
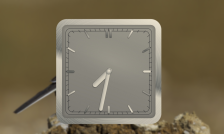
{"hour": 7, "minute": 32}
